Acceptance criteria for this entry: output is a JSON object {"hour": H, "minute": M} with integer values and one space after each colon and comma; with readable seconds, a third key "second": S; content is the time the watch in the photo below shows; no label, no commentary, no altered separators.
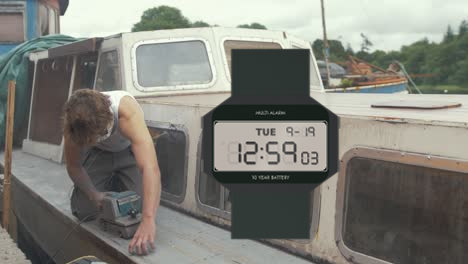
{"hour": 12, "minute": 59, "second": 3}
